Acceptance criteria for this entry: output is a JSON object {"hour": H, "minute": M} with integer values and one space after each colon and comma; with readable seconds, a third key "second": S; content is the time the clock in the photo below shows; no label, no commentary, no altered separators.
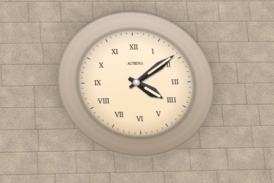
{"hour": 4, "minute": 9}
